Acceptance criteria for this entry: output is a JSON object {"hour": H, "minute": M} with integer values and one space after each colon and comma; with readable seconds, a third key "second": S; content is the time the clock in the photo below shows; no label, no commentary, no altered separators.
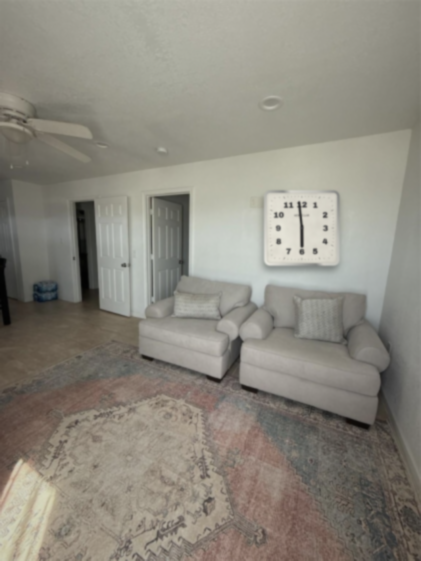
{"hour": 5, "minute": 59}
